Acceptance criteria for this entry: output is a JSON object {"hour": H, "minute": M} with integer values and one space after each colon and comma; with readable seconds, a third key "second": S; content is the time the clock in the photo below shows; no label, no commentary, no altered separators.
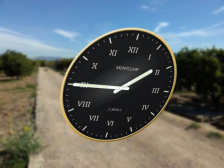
{"hour": 1, "minute": 45}
